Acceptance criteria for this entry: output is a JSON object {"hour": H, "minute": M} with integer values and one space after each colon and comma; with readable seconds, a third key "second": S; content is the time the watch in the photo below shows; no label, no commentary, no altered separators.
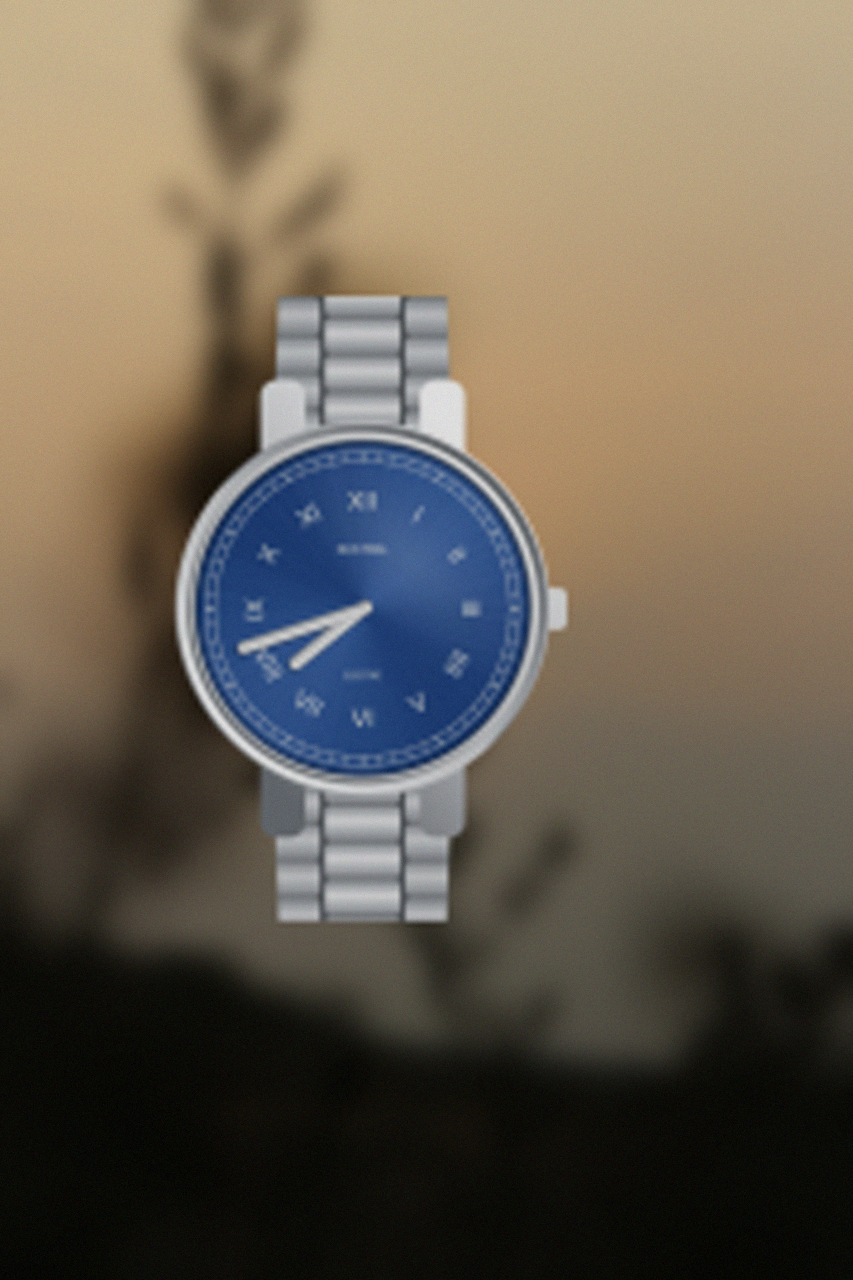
{"hour": 7, "minute": 42}
